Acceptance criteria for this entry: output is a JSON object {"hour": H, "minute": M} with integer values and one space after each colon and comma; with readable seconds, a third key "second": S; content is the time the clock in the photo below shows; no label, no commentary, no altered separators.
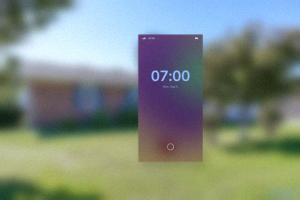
{"hour": 7, "minute": 0}
